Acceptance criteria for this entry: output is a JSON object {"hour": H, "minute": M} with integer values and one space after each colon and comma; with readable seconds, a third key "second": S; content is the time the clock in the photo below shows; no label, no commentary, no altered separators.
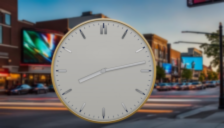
{"hour": 8, "minute": 13}
